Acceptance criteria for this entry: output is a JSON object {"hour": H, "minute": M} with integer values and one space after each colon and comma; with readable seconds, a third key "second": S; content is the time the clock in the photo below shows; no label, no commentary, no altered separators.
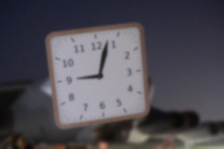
{"hour": 9, "minute": 3}
